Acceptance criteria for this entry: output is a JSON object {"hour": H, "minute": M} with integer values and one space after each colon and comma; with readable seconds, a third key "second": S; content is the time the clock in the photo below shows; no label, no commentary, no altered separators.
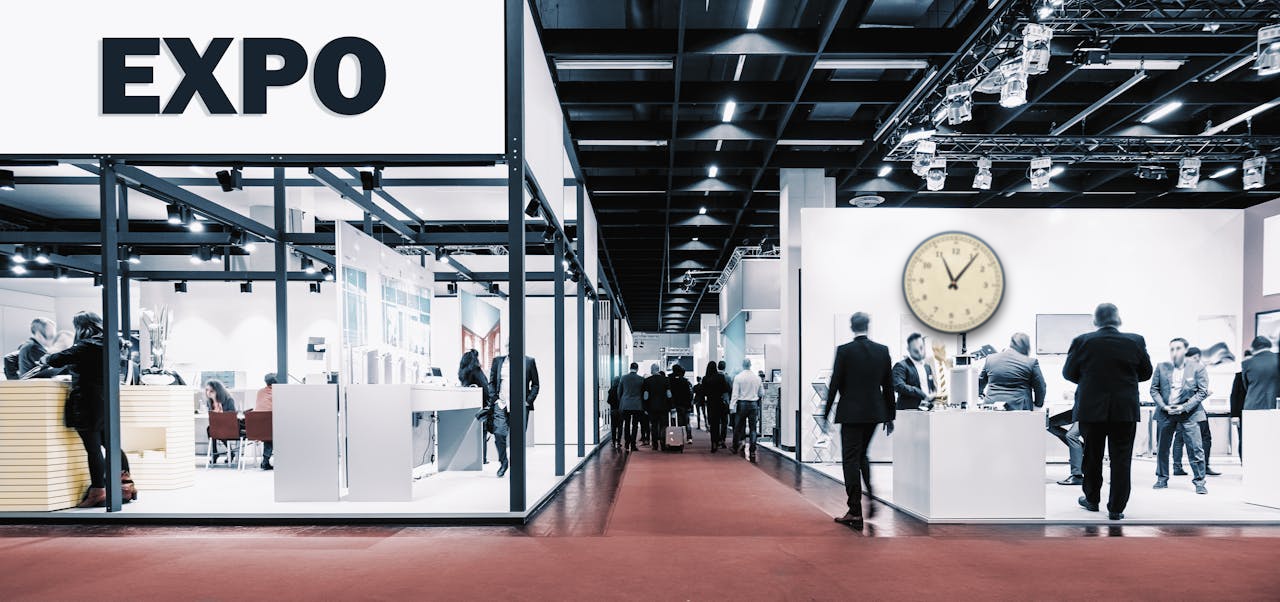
{"hour": 11, "minute": 6}
